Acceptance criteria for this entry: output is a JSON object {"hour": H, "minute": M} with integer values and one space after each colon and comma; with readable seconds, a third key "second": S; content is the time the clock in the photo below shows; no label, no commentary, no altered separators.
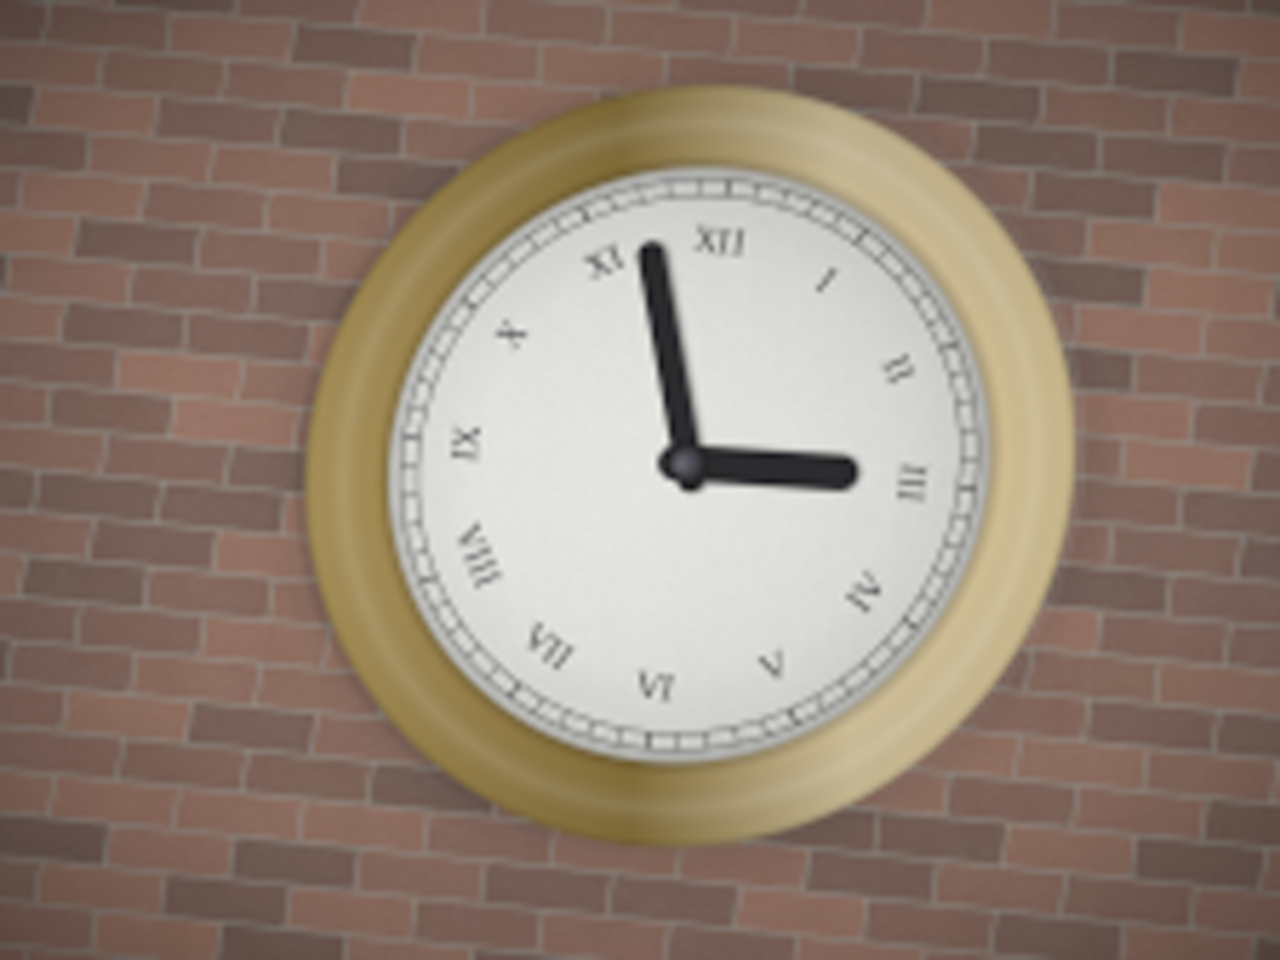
{"hour": 2, "minute": 57}
